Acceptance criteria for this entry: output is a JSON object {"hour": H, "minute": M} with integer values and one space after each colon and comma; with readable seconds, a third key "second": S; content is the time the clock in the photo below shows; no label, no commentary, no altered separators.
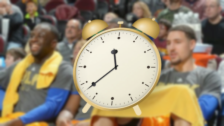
{"hour": 11, "minute": 38}
